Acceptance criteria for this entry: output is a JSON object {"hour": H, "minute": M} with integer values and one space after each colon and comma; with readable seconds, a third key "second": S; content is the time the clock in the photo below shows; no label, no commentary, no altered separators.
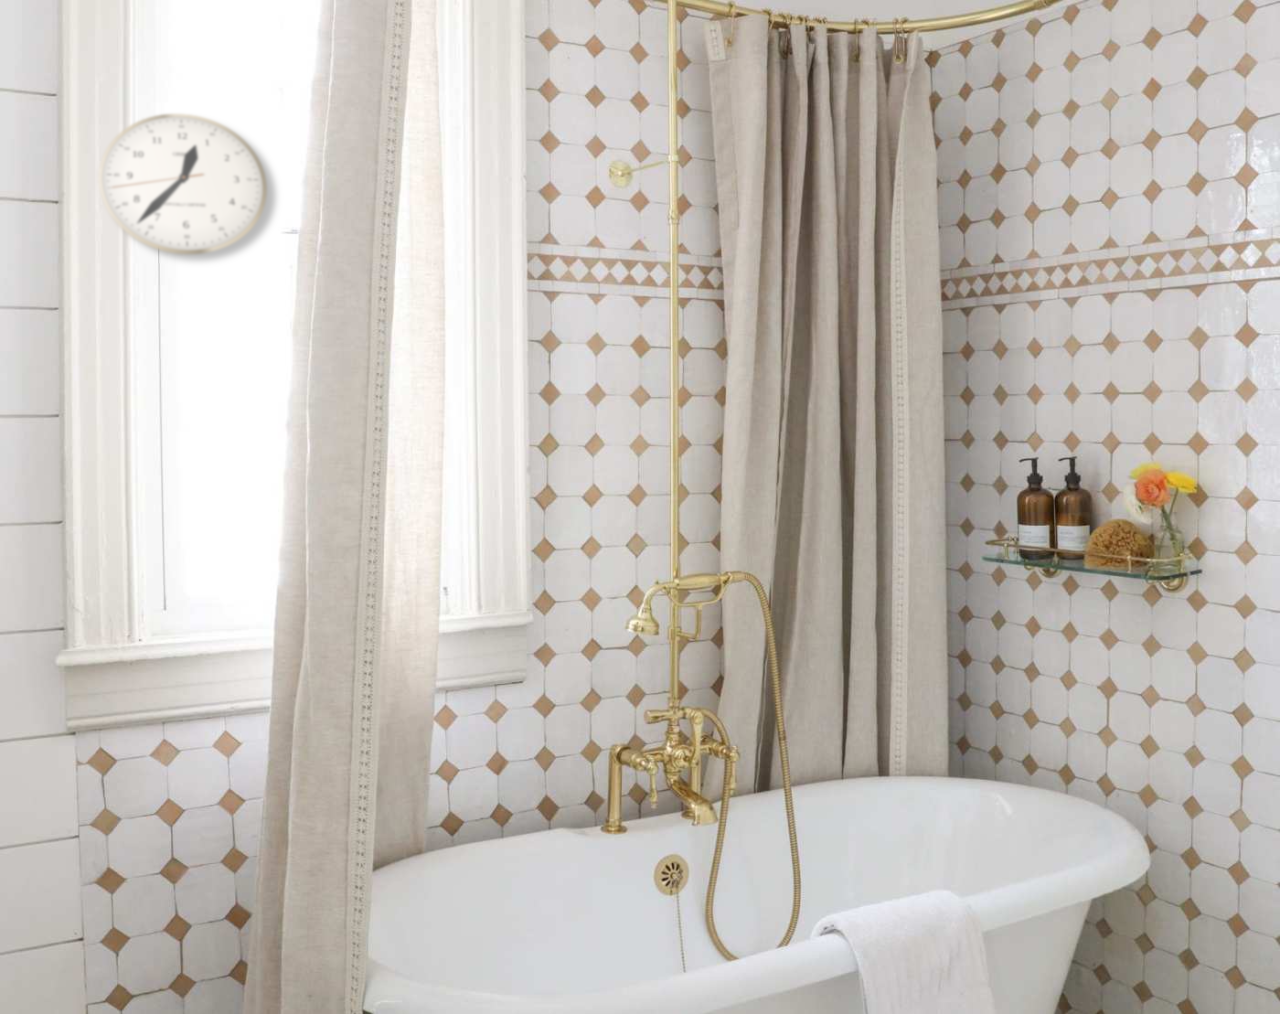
{"hour": 12, "minute": 36, "second": 43}
